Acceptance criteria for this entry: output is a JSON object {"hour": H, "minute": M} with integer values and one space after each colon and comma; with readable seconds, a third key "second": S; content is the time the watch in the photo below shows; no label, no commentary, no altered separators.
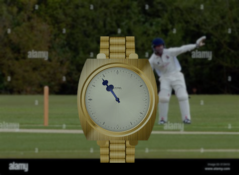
{"hour": 10, "minute": 54}
